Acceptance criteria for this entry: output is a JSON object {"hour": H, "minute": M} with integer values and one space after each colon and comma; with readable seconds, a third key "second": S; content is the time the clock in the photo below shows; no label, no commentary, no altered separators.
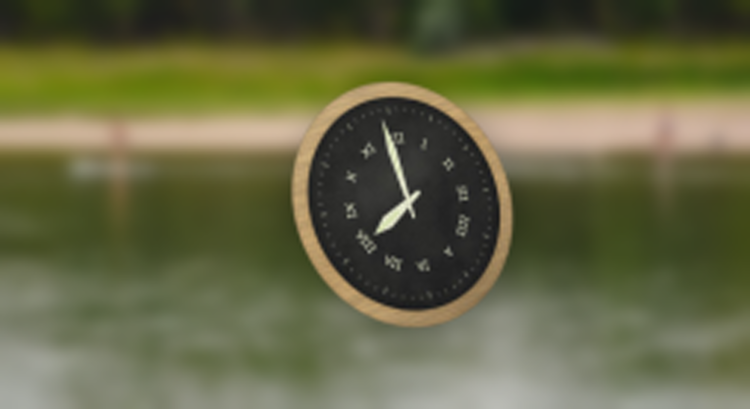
{"hour": 7, "minute": 59}
